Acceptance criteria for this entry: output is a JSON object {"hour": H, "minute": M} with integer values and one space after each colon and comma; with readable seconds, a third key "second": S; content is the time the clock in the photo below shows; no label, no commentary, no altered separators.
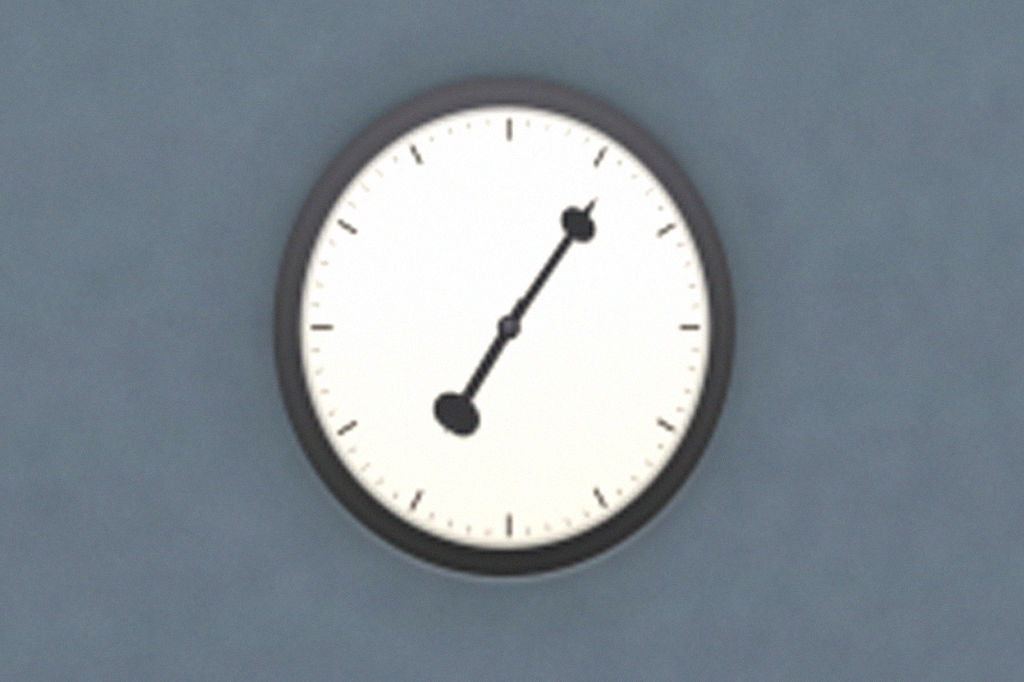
{"hour": 7, "minute": 6}
